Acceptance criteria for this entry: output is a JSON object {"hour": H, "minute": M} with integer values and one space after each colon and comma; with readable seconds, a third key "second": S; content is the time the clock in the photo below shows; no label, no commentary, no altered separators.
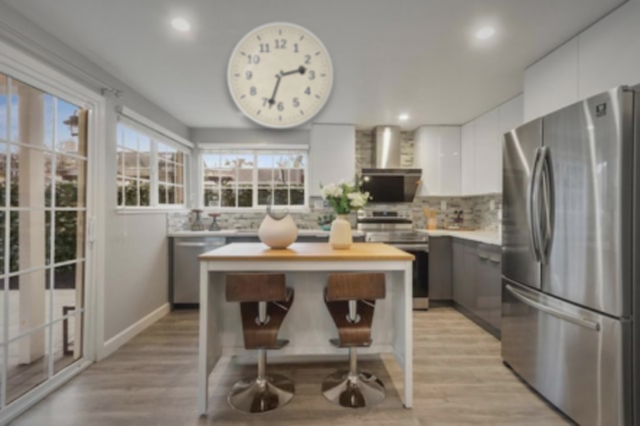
{"hour": 2, "minute": 33}
